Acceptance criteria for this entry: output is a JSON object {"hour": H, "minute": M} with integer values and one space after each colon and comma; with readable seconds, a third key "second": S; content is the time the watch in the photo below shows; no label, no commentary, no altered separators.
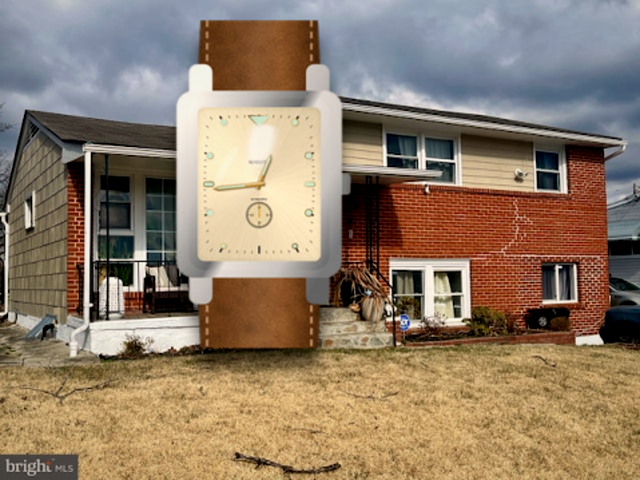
{"hour": 12, "minute": 44}
